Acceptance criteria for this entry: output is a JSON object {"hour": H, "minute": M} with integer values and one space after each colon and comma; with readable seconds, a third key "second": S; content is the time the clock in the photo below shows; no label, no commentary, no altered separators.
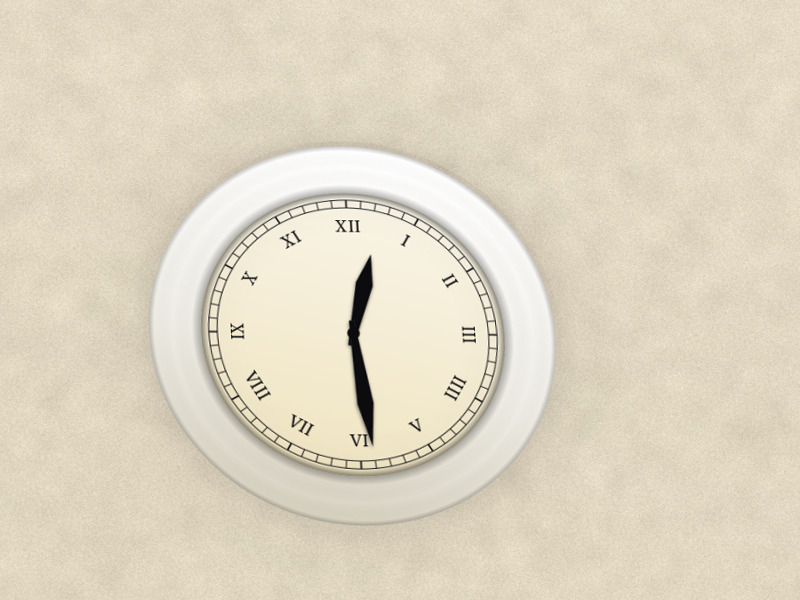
{"hour": 12, "minute": 29}
